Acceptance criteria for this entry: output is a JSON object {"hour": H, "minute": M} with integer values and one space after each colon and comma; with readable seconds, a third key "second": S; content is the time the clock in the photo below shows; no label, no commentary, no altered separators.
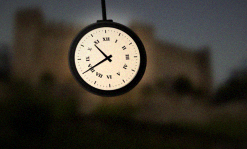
{"hour": 10, "minute": 40}
